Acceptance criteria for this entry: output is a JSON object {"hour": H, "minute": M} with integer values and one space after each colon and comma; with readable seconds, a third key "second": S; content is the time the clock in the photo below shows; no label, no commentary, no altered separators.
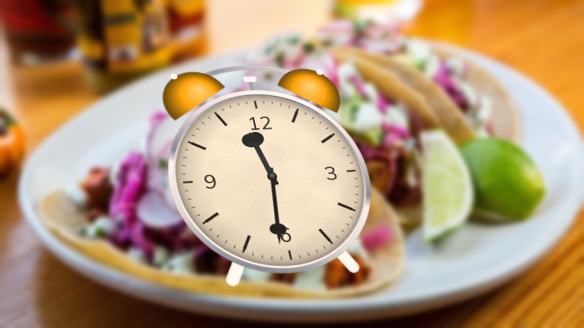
{"hour": 11, "minute": 31}
